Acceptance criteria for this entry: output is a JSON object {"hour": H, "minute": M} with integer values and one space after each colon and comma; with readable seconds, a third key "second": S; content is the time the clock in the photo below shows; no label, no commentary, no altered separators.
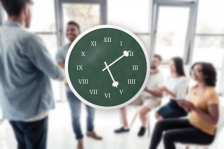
{"hour": 5, "minute": 9}
